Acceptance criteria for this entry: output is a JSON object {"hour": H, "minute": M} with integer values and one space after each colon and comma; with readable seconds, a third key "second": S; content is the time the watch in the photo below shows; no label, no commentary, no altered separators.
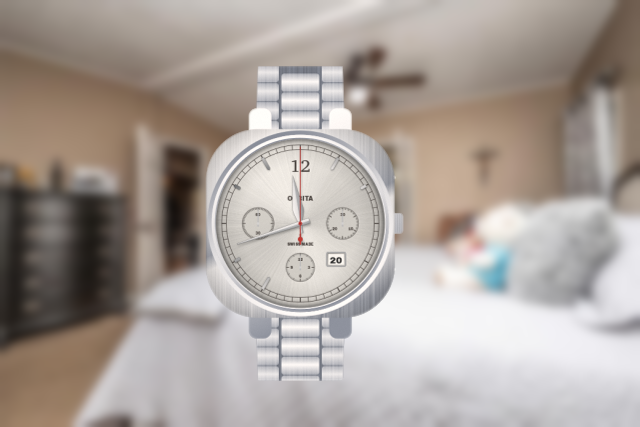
{"hour": 11, "minute": 42}
